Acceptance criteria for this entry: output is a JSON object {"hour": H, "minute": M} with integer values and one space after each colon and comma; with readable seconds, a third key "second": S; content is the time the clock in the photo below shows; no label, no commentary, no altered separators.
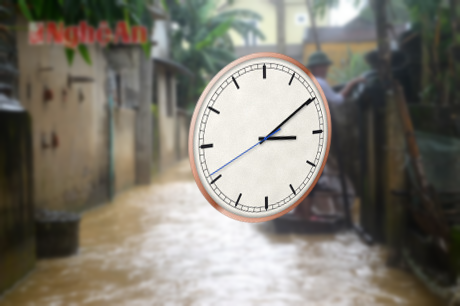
{"hour": 3, "minute": 9, "second": 41}
